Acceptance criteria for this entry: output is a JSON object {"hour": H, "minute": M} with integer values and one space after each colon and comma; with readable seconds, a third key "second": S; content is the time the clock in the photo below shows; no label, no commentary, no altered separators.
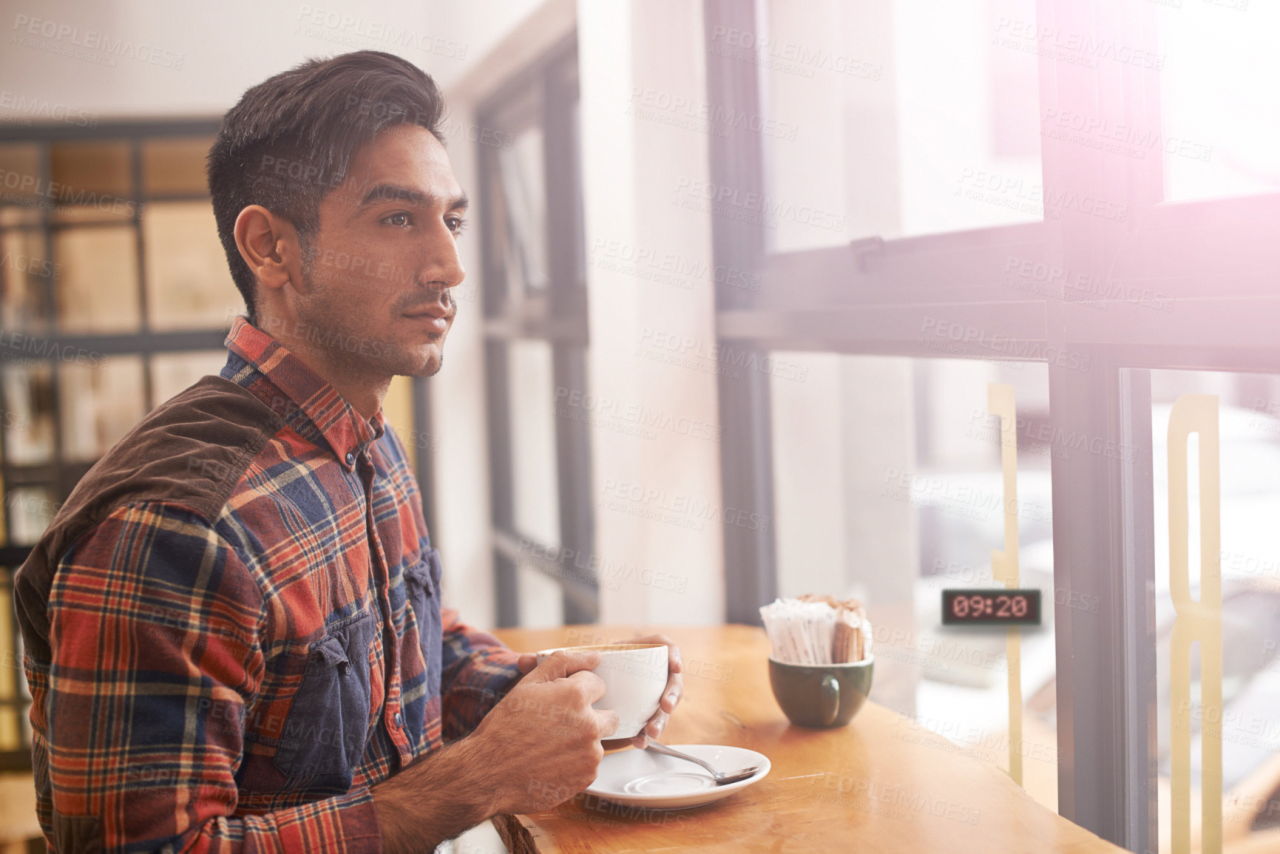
{"hour": 9, "minute": 20}
